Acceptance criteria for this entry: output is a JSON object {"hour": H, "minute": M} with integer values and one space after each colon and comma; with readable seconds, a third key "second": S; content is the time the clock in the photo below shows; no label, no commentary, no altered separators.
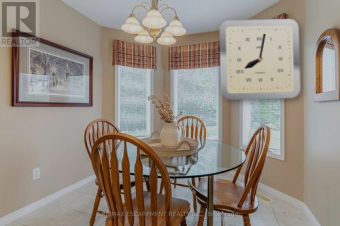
{"hour": 8, "minute": 2}
